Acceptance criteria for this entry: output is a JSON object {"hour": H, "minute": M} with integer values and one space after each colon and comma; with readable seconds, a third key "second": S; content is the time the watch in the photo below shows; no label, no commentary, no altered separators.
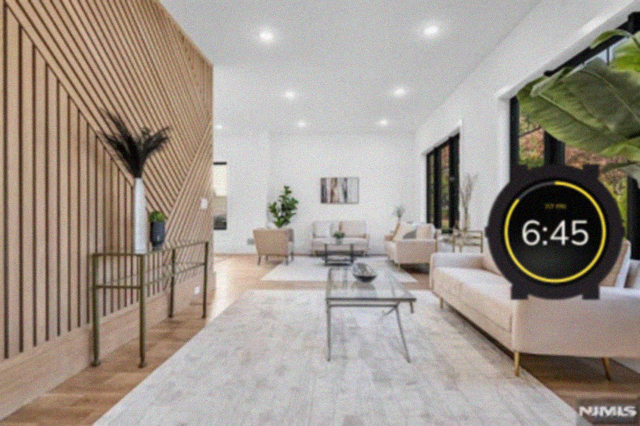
{"hour": 6, "minute": 45}
